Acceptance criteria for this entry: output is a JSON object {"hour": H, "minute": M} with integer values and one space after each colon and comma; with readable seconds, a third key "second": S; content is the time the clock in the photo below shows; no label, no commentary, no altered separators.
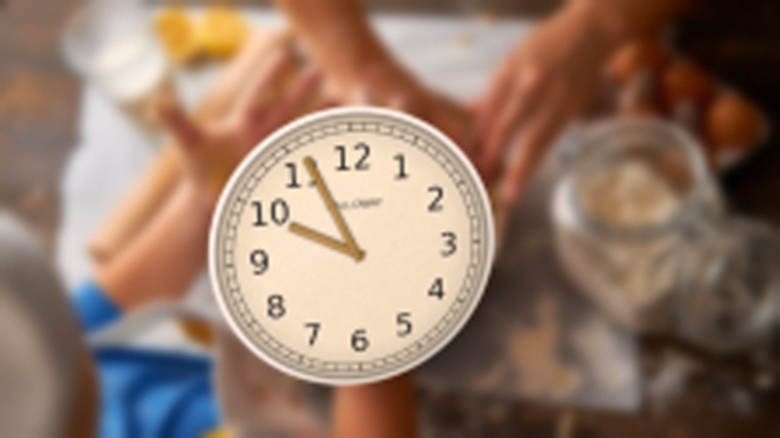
{"hour": 9, "minute": 56}
